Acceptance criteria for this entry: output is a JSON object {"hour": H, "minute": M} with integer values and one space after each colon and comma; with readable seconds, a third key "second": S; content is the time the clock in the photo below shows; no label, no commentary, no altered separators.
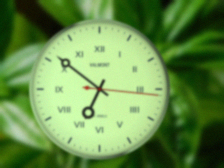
{"hour": 6, "minute": 51, "second": 16}
